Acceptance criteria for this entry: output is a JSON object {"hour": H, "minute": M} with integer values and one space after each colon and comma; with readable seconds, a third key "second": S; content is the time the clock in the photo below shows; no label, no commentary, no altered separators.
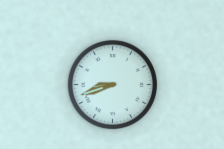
{"hour": 8, "minute": 42}
